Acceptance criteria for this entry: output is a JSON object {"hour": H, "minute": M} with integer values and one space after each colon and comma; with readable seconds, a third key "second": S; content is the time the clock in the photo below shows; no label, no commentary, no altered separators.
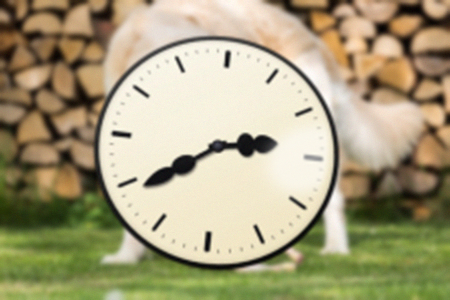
{"hour": 2, "minute": 39}
